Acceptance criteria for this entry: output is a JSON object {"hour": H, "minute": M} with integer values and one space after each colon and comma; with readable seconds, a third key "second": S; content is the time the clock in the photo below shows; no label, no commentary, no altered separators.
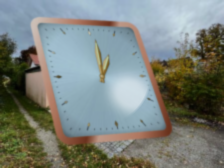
{"hour": 1, "minute": 1}
